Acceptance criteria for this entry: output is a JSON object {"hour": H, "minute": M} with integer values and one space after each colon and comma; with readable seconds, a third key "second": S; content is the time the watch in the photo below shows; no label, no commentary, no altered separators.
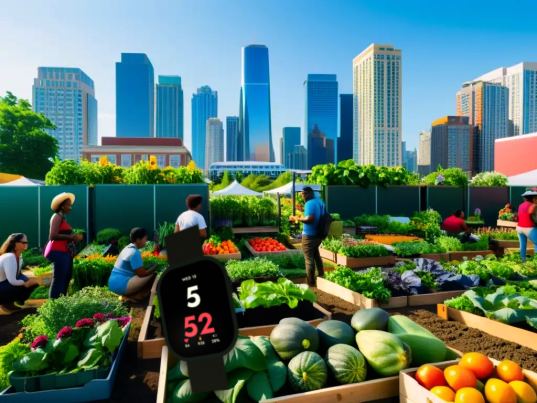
{"hour": 5, "minute": 52}
